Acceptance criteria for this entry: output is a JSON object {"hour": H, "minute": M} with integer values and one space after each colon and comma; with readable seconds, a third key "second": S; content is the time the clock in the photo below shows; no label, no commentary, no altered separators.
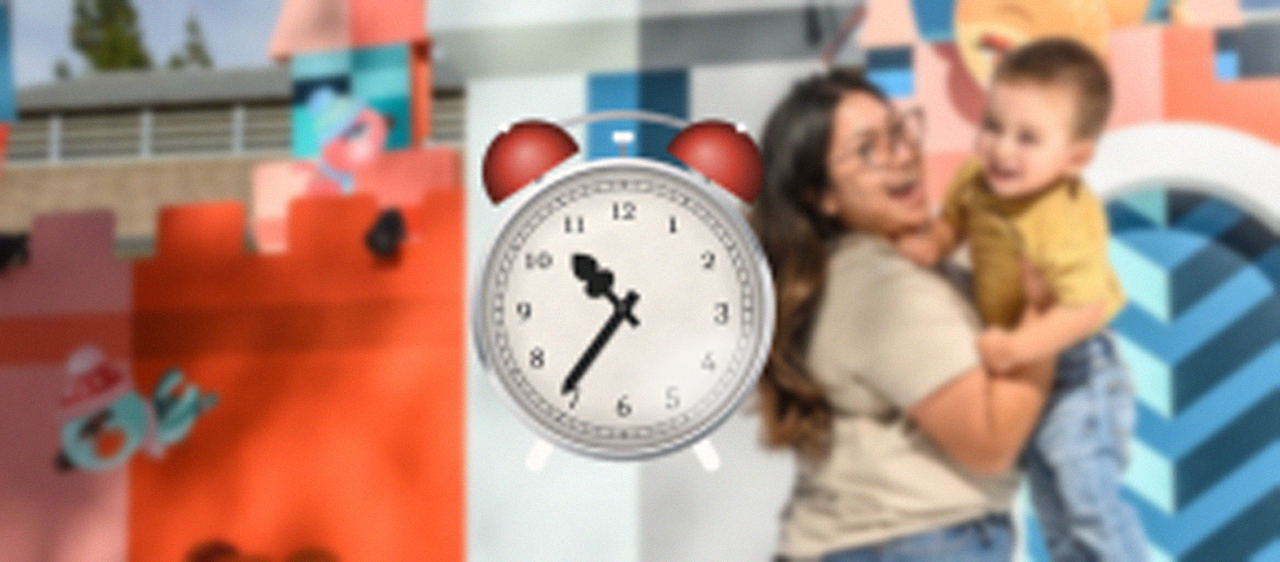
{"hour": 10, "minute": 36}
